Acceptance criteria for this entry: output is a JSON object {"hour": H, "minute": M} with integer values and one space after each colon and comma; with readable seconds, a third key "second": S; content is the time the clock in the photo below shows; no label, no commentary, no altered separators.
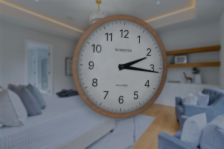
{"hour": 2, "minute": 16}
